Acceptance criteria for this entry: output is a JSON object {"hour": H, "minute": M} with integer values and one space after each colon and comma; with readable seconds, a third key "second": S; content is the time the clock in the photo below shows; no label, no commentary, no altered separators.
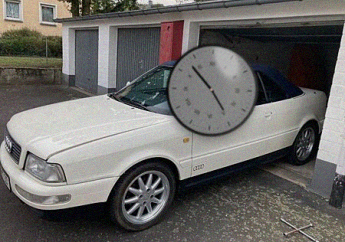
{"hour": 4, "minute": 53}
